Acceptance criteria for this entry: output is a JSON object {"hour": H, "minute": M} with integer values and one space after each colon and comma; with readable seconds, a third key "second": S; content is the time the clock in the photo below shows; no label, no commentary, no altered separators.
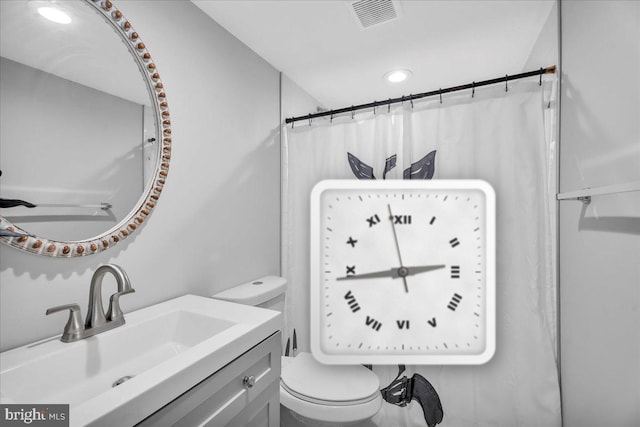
{"hour": 2, "minute": 43, "second": 58}
